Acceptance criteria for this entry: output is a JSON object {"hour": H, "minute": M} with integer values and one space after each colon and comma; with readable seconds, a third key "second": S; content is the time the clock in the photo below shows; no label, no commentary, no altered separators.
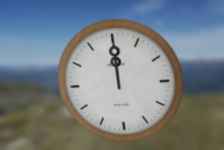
{"hour": 12, "minute": 0}
